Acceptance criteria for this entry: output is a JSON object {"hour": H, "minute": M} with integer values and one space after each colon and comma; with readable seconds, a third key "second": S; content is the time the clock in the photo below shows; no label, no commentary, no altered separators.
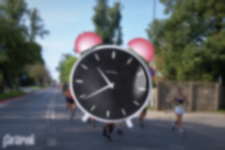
{"hour": 10, "minute": 39}
